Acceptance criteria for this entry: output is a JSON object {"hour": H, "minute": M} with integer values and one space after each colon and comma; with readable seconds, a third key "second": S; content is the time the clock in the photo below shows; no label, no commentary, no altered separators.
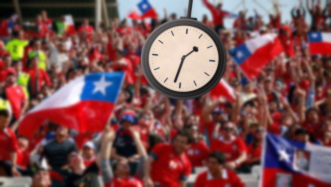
{"hour": 1, "minute": 32}
